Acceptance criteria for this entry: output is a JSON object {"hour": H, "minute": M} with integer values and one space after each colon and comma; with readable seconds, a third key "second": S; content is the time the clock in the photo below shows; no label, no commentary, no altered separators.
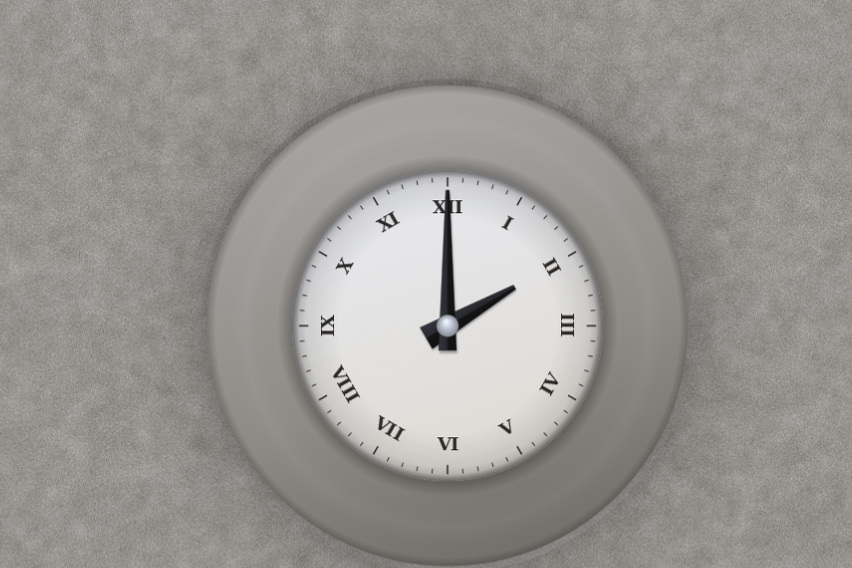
{"hour": 2, "minute": 0}
